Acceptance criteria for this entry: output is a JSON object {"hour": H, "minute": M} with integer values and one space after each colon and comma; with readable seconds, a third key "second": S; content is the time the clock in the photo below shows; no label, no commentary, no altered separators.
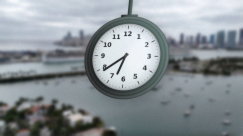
{"hour": 6, "minute": 39}
